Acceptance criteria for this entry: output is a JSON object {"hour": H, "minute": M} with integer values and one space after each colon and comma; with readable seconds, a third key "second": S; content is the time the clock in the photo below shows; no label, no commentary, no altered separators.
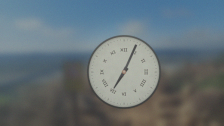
{"hour": 7, "minute": 4}
